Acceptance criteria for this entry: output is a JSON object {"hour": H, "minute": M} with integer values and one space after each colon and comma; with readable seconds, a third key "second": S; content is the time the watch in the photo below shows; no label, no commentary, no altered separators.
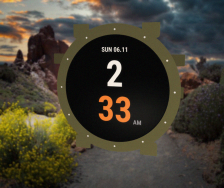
{"hour": 2, "minute": 33}
